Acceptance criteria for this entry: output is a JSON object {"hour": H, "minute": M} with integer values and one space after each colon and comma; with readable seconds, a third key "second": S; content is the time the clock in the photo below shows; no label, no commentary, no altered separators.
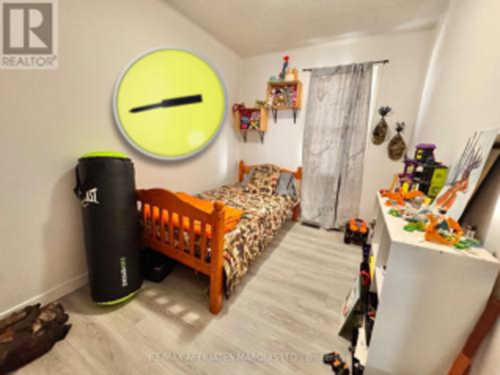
{"hour": 2, "minute": 43}
